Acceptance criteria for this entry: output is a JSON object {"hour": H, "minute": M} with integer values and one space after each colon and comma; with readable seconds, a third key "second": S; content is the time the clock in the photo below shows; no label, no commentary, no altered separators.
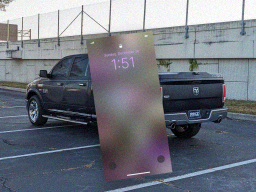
{"hour": 1, "minute": 51}
